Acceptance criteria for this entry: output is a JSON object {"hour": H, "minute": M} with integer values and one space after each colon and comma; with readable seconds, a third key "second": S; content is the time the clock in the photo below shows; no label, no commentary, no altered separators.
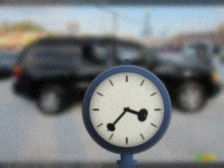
{"hour": 3, "minute": 37}
